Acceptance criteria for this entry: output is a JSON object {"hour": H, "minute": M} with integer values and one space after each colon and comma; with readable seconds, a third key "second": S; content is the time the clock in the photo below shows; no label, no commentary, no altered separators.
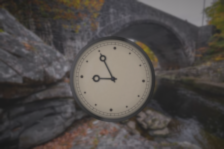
{"hour": 8, "minute": 55}
